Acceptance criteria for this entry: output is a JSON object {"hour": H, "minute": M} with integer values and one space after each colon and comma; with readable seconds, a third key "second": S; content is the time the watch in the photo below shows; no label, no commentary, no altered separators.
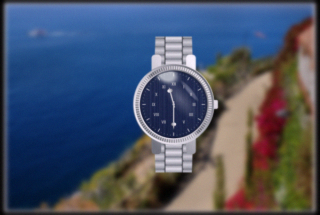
{"hour": 11, "minute": 30}
